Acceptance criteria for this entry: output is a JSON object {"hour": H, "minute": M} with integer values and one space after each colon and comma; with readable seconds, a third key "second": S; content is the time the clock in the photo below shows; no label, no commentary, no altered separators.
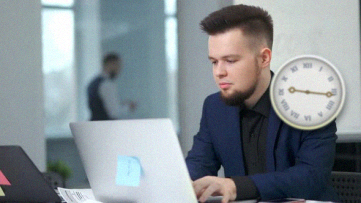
{"hour": 9, "minute": 16}
